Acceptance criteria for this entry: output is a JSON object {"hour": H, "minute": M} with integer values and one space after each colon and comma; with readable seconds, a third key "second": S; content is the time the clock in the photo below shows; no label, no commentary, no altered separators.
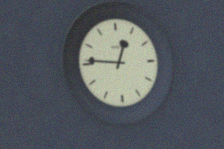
{"hour": 12, "minute": 46}
